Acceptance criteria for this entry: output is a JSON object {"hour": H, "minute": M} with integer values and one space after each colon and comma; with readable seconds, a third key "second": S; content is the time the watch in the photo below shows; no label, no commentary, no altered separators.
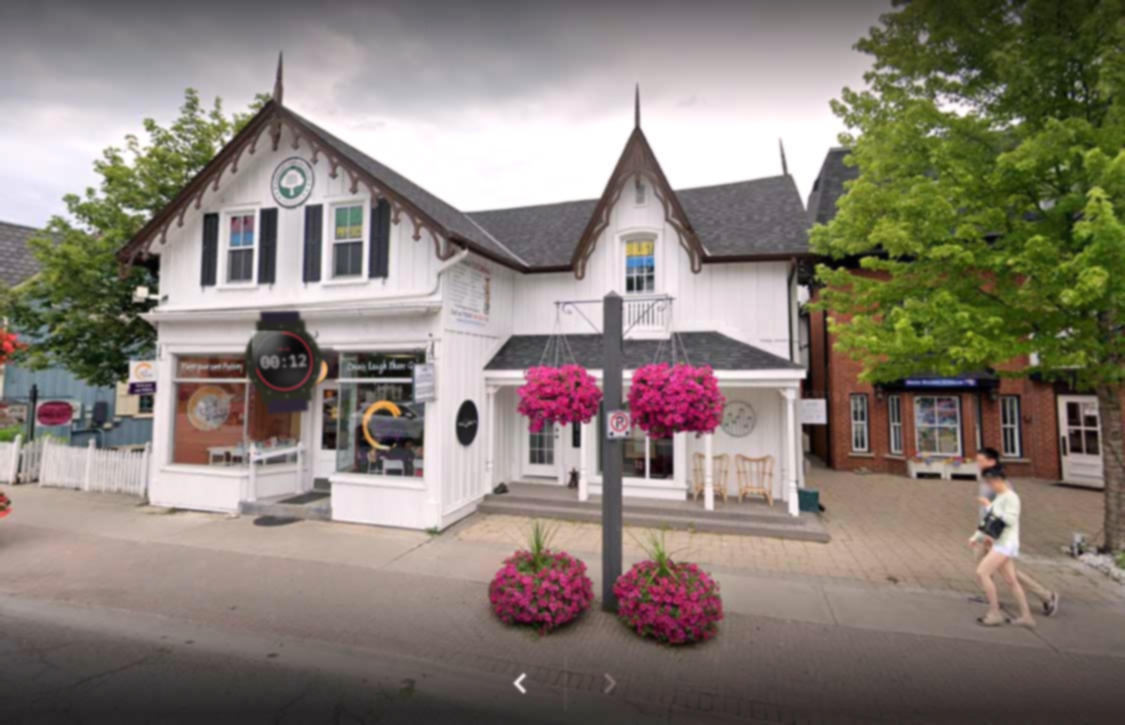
{"hour": 0, "minute": 12}
